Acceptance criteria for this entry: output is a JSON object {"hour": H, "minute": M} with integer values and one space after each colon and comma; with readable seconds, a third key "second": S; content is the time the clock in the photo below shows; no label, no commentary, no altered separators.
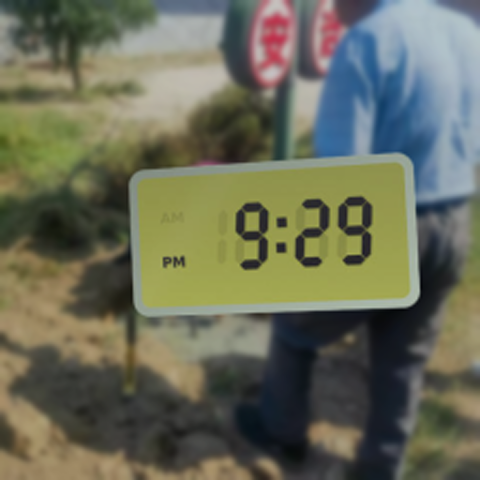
{"hour": 9, "minute": 29}
